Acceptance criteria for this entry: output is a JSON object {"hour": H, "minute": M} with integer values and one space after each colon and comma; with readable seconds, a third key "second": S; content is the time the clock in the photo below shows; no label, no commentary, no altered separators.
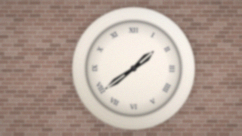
{"hour": 1, "minute": 39}
